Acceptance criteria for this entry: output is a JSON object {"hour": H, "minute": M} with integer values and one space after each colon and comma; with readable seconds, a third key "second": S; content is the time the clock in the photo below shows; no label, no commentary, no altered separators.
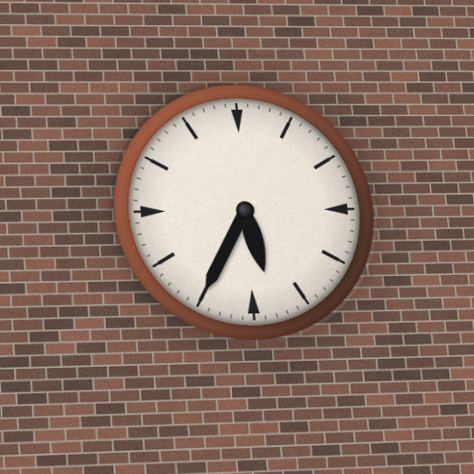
{"hour": 5, "minute": 35}
